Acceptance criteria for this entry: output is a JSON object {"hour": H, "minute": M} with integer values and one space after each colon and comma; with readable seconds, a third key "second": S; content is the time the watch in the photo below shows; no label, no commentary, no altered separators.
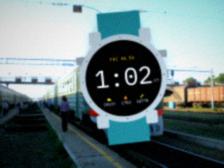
{"hour": 1, "minute": 2}
